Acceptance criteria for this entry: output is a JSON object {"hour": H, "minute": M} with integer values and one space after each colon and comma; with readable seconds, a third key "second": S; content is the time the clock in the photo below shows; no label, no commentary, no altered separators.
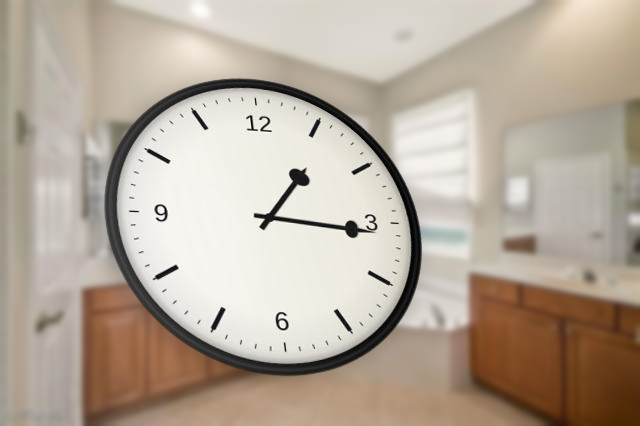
{"hour": 1, "minute": 16}
